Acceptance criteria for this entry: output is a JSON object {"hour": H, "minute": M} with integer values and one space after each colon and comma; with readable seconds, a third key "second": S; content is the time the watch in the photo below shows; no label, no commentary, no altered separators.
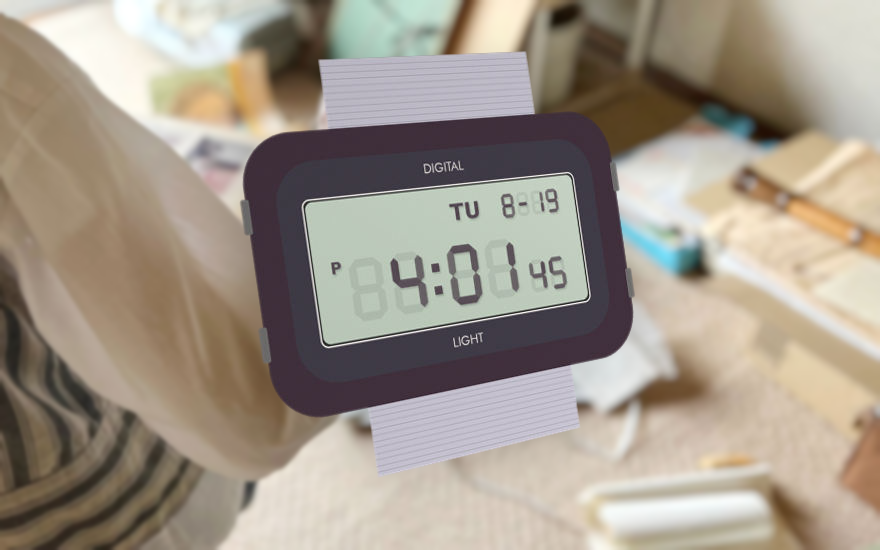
{"hour": 4, "minute": 1, "second": 45}
